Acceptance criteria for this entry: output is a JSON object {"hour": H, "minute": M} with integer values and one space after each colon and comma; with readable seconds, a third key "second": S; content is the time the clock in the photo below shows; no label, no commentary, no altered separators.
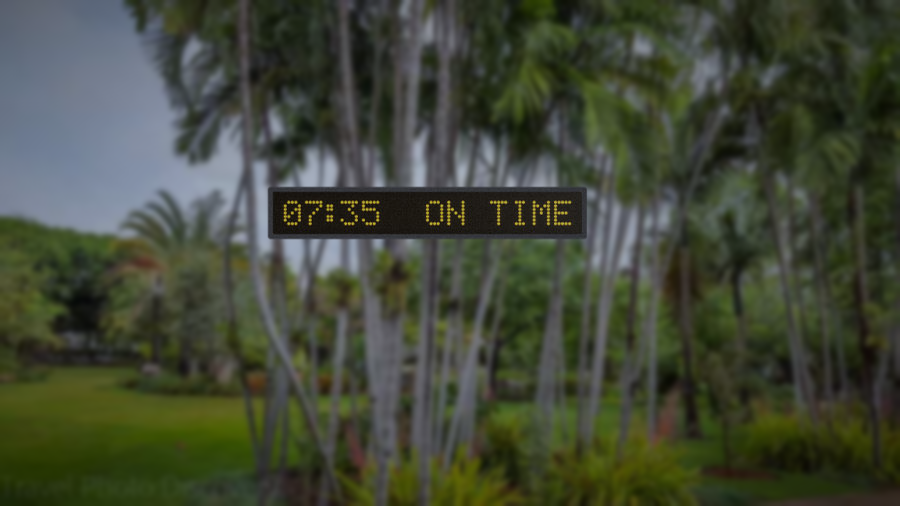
{"hour": 7, "minute": 35}
